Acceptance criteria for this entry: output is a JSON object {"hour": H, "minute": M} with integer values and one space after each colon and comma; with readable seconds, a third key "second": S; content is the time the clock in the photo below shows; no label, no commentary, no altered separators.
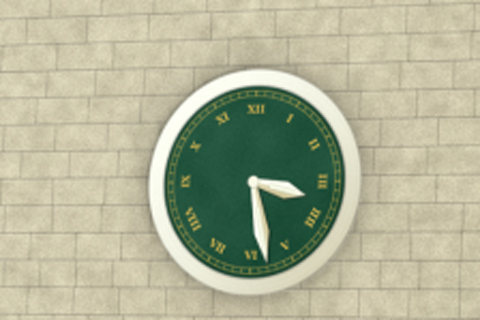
{"hour": 3, "minute": 28}
